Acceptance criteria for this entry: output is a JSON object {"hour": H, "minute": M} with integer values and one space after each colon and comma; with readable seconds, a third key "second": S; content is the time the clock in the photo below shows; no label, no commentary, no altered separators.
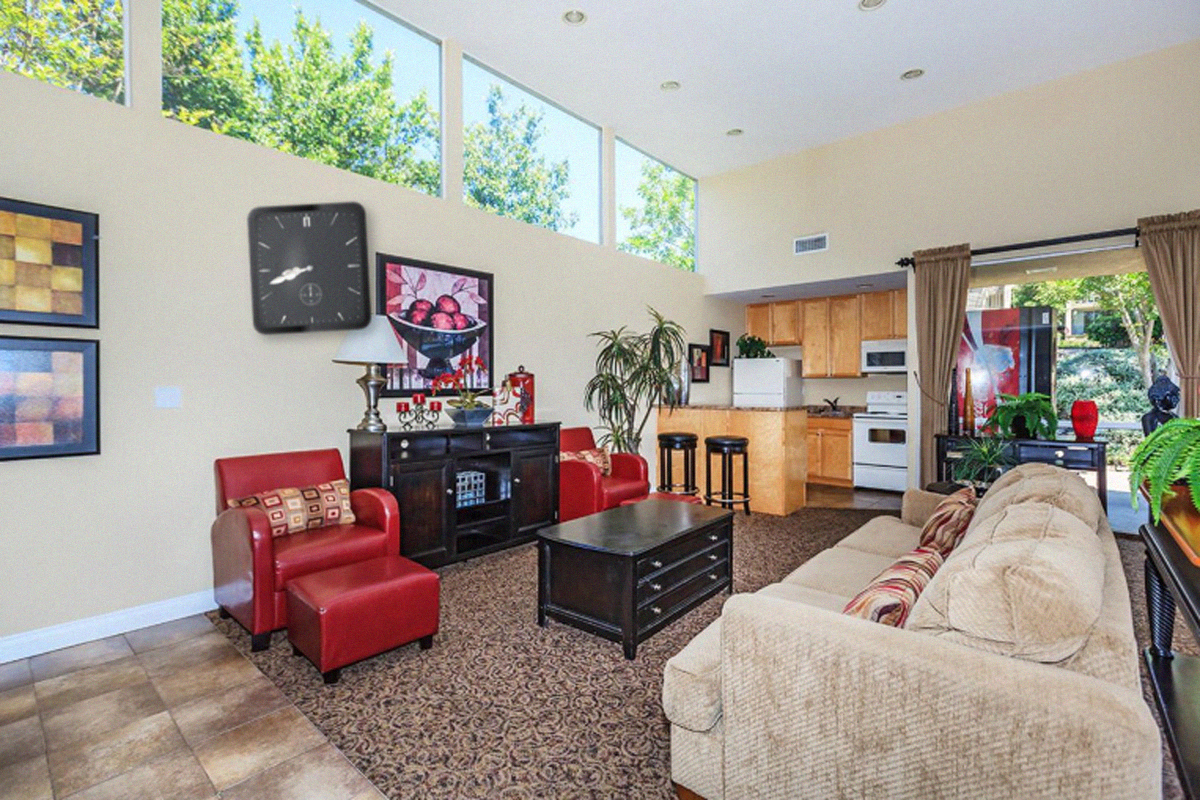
{"hour": 8, "minute": 42}
